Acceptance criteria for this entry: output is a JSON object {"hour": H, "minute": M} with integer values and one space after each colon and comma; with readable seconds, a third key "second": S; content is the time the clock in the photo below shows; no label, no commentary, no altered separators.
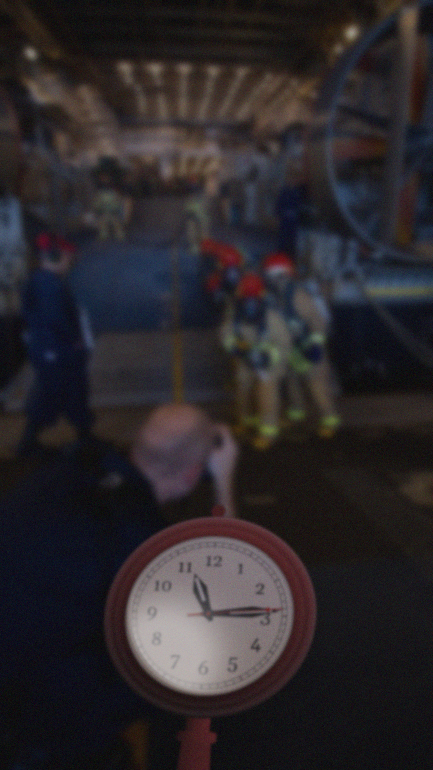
{"hour": 11, "minute": 14, "second": 14}
